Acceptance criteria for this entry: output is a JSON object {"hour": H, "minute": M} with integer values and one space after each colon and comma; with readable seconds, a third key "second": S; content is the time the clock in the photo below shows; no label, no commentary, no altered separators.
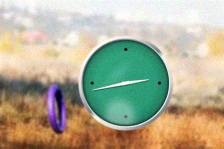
{"hour": 2, "minute": 43}
